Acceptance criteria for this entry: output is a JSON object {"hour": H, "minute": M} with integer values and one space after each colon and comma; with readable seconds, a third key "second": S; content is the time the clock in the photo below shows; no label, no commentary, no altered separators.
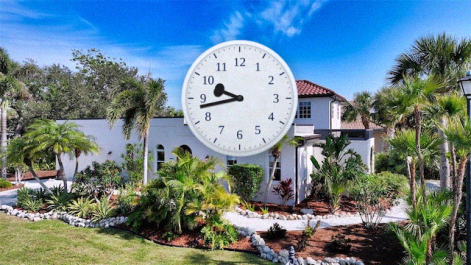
{"hour": 9, "minute": 43}
